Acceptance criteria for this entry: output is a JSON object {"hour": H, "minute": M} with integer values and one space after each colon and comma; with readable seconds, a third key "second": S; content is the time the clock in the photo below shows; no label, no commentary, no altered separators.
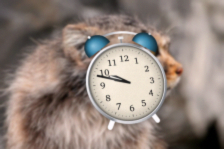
{"hour": 9, "minute": 48}
